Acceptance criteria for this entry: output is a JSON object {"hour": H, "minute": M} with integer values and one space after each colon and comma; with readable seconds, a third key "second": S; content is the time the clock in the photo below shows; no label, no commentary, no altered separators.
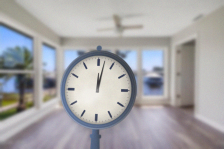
{"hour": 12, "minute": 2}
